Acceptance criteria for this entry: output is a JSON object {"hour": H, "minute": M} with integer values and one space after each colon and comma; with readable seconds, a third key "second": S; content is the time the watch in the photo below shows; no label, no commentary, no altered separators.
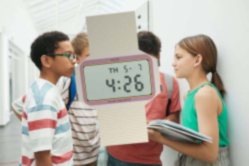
{"hour": 4, "minute": 26}
